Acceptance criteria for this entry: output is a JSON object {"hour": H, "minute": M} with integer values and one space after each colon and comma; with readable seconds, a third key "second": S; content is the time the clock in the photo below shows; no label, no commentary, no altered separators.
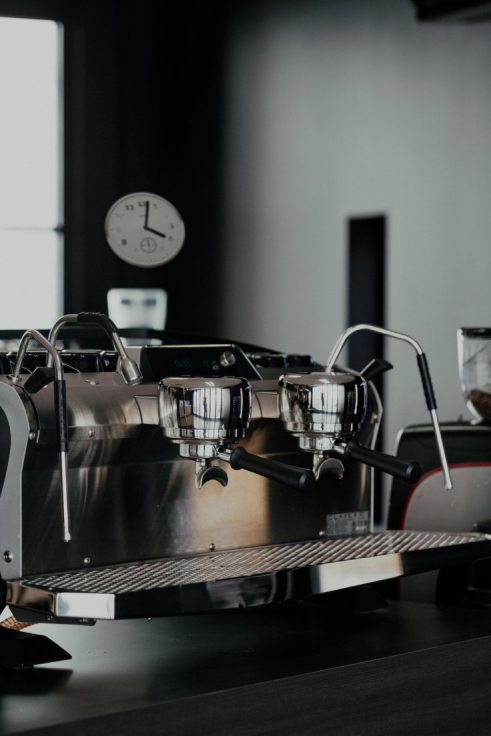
{"hour": 4, "minute": 2}
